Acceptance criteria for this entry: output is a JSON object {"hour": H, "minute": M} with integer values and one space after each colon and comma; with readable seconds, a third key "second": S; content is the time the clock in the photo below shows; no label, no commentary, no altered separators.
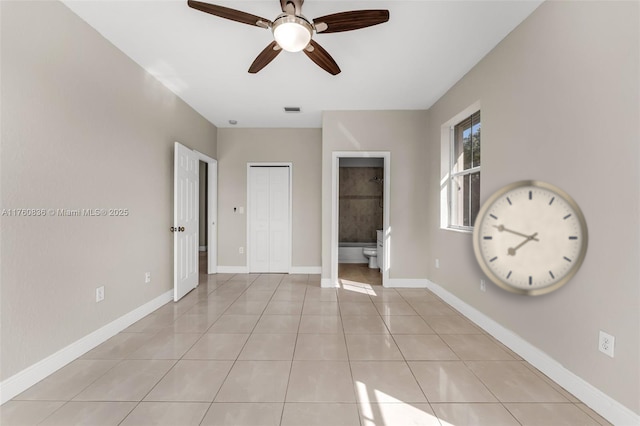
{"hour": 7, "minute": 48}
